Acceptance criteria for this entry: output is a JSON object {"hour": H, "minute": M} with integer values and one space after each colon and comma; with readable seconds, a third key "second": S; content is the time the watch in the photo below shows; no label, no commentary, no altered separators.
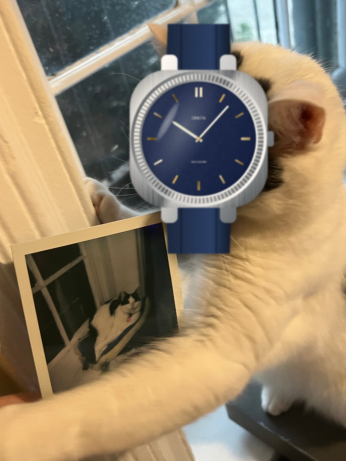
{"hour": 10, "minute": 7}
